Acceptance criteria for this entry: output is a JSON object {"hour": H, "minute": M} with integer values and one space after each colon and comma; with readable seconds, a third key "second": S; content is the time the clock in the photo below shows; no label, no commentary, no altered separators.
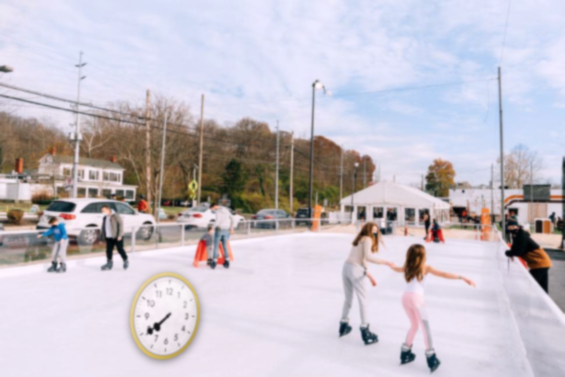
{"hour": 7, "minute": 39}
